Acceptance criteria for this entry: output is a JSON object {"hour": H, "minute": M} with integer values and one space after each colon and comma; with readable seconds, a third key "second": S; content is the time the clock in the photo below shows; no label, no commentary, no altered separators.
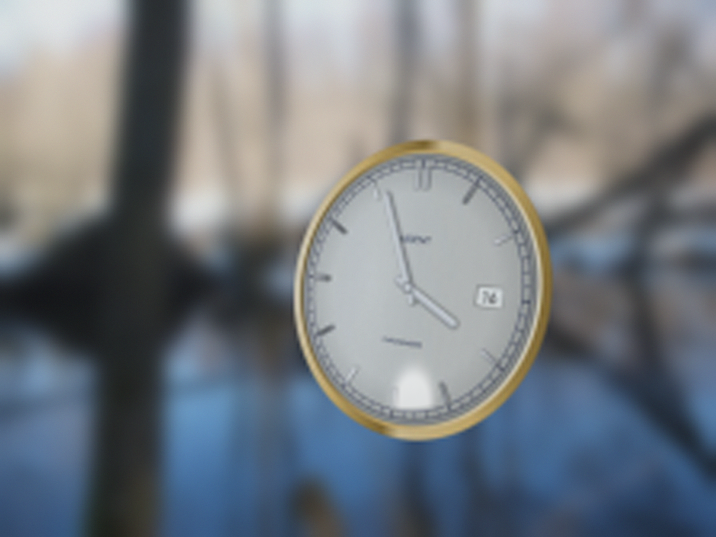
{"hour": 3, "minute": 56}
